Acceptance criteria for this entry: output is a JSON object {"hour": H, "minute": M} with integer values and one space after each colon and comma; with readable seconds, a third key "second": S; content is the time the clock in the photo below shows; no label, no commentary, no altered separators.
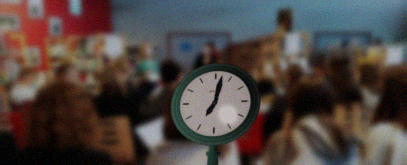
{"hour": 7, "minute": 2}
